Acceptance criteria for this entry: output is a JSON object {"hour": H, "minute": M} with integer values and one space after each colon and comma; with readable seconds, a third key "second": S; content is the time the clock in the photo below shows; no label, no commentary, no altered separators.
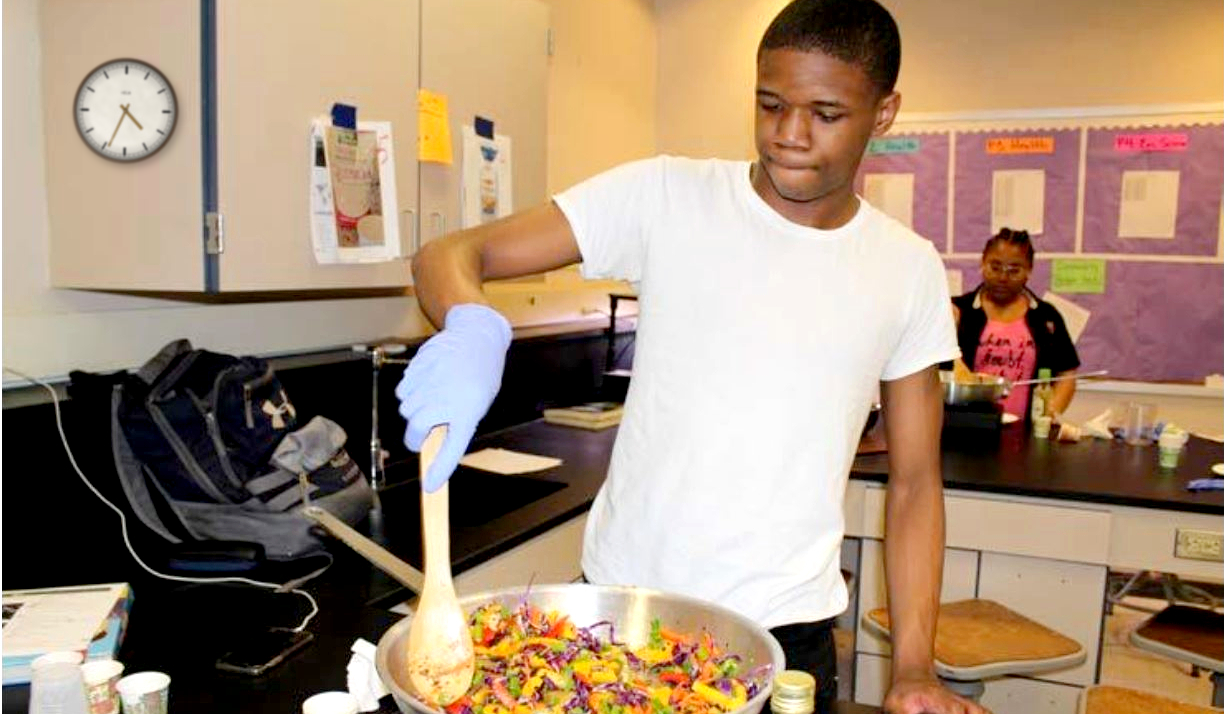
{"hour": 4, "minute": 34}
